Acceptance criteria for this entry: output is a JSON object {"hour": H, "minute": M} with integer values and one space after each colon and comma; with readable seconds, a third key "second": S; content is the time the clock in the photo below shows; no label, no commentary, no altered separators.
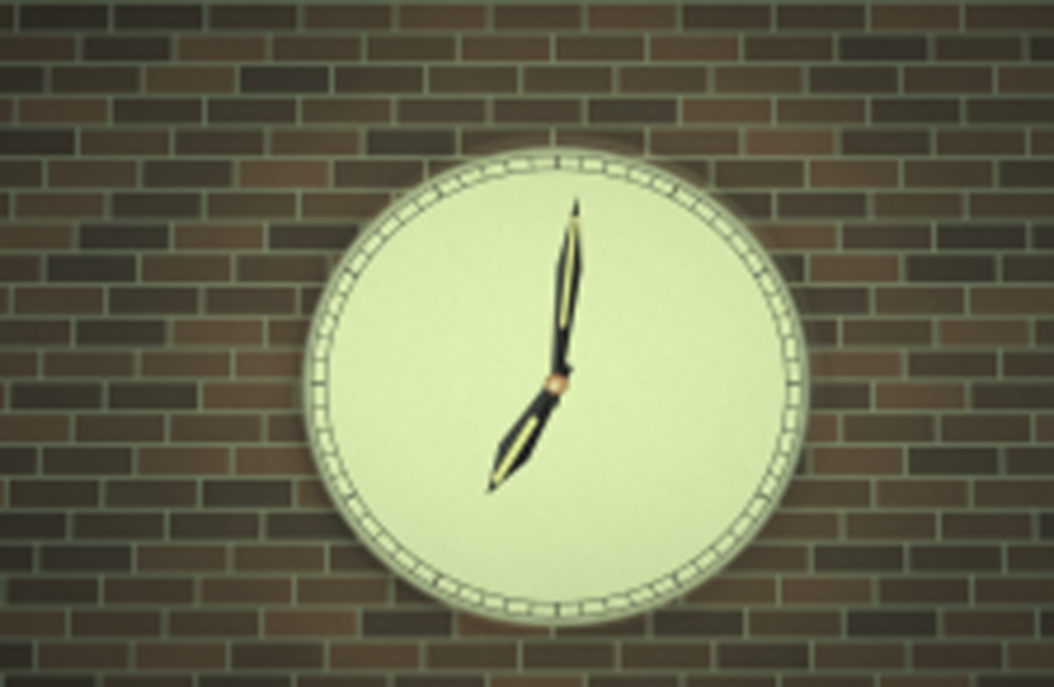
{"hour": 7, "minute": 1}
